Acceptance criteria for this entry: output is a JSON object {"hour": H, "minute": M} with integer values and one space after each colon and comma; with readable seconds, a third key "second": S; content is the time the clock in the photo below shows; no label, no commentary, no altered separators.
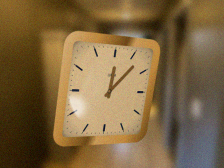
{"hour": 12, "minute": 7}
